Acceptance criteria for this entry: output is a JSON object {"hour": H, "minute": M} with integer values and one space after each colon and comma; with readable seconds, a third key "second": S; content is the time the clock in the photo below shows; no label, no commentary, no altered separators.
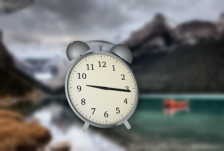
{"hour": 9, "minute": 16}
